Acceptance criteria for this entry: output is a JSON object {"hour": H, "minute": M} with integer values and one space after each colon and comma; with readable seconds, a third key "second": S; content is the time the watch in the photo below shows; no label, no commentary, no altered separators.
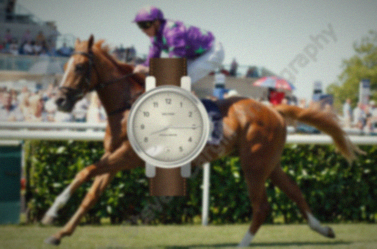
{"hour": 8, "minute": 15}
